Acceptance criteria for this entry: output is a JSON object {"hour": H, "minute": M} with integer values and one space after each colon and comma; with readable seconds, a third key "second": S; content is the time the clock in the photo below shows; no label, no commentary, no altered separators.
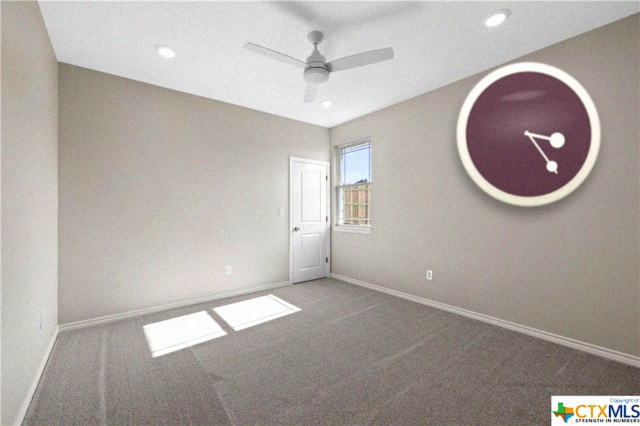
{"hour": 3, "minute": 24}
